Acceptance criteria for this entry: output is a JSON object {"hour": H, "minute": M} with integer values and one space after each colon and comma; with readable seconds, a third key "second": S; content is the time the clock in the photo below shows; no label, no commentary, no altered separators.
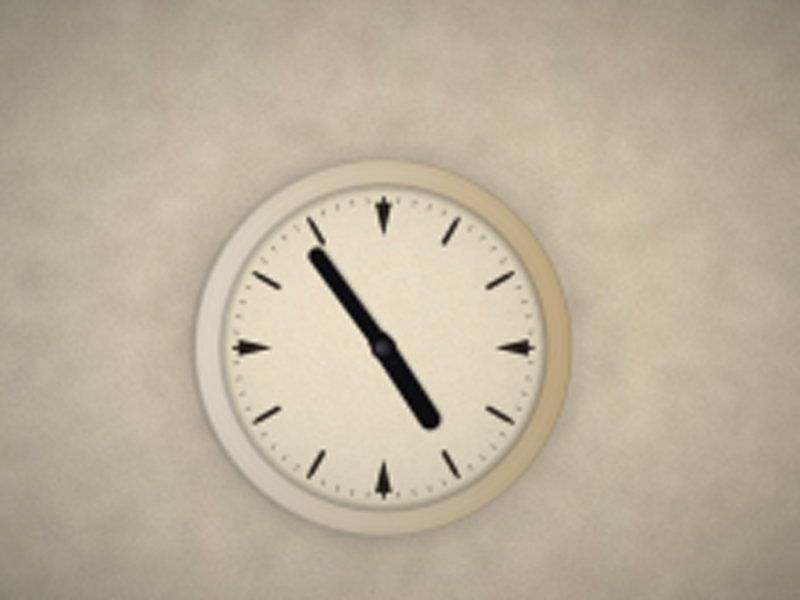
{"hour": 4, "minute": 54}
